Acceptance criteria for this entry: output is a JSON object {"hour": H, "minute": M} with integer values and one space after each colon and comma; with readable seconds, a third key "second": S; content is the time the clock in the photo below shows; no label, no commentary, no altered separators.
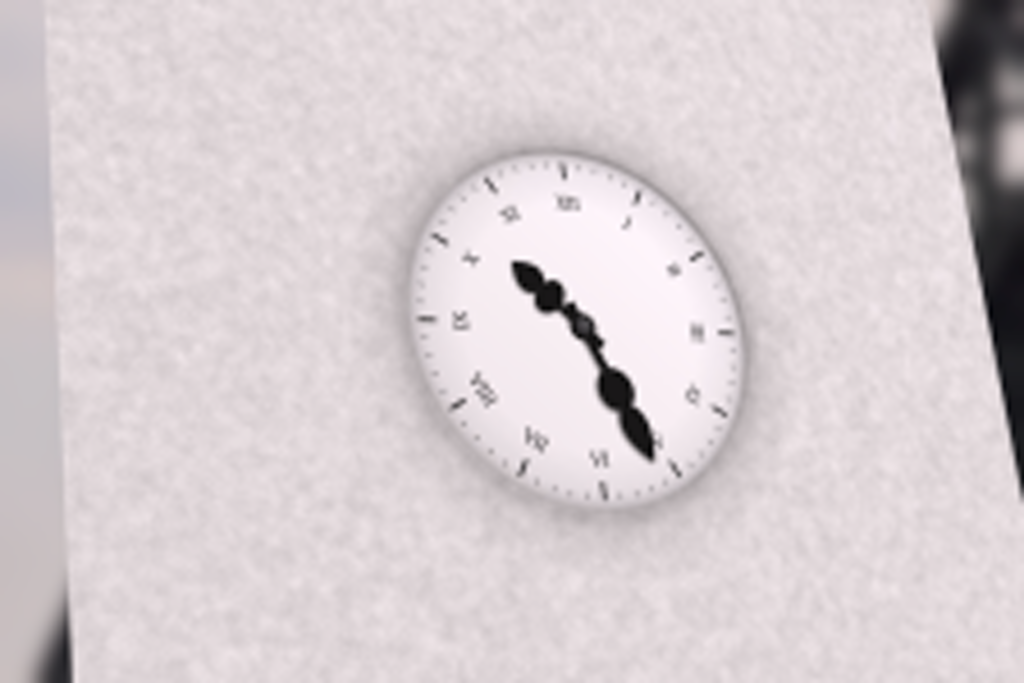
{"hour": 10, "minute": 26}
